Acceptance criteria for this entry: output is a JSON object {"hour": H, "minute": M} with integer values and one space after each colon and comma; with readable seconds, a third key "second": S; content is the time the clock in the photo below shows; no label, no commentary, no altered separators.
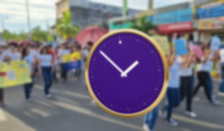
{"hour": 1, "minute": 53}
